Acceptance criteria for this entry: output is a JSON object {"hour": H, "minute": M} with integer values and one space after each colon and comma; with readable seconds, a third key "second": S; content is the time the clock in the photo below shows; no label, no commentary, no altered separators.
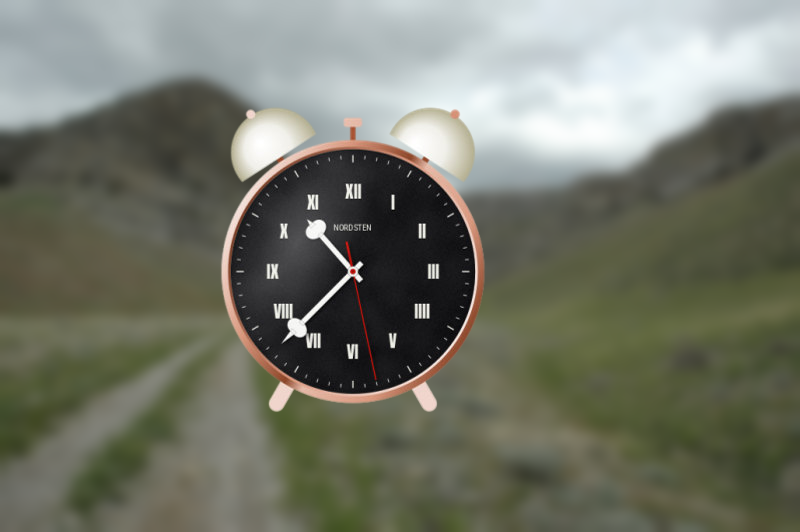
{"hour": 10, "minute": 37, "second": 28}
